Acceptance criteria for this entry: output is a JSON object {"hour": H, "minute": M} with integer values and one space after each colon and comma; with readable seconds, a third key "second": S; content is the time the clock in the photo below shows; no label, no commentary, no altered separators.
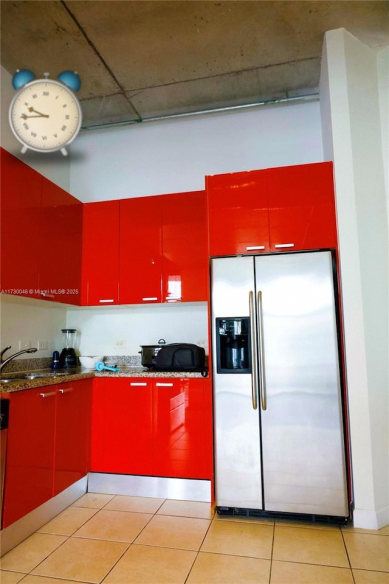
{"hour": 9, "minute": 44}
